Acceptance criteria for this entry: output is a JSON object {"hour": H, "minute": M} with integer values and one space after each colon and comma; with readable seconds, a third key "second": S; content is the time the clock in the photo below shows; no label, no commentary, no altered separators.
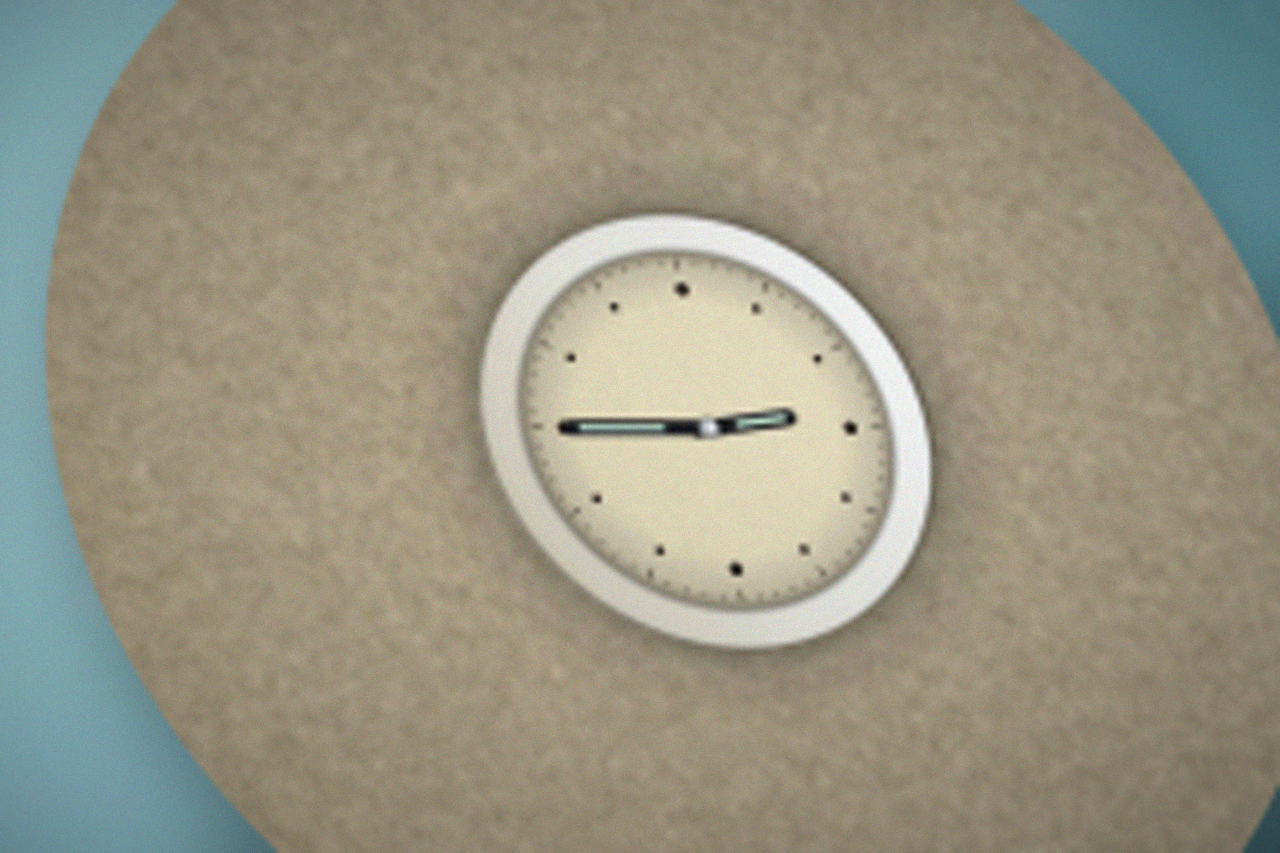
{"hour": 2, "minute": 45}
